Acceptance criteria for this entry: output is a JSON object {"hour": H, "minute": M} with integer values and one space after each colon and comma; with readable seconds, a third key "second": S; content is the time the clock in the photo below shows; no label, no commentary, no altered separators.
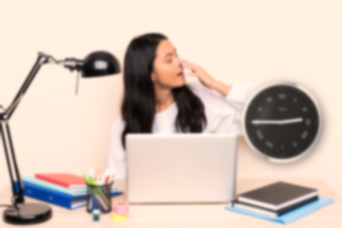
{"hour": 2, "minute": 45}
